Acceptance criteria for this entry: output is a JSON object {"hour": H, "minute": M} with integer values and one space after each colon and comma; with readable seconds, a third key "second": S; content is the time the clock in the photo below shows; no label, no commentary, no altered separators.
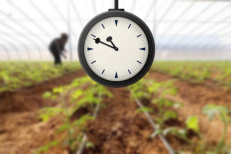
{"hour": 10, "minute": 49}
